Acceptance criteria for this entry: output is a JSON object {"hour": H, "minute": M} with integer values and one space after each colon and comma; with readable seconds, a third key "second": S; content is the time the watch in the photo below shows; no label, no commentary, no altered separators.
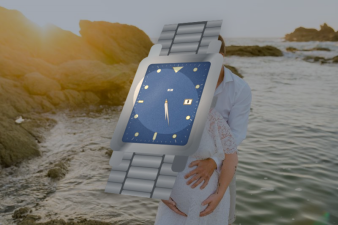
{"hour": 5, "minute": 26}
